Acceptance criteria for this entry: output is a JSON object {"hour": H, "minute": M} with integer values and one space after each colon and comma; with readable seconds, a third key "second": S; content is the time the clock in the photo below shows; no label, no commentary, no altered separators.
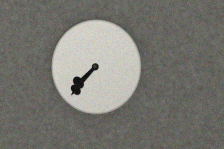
{"hour": 7, "minute": 37}
